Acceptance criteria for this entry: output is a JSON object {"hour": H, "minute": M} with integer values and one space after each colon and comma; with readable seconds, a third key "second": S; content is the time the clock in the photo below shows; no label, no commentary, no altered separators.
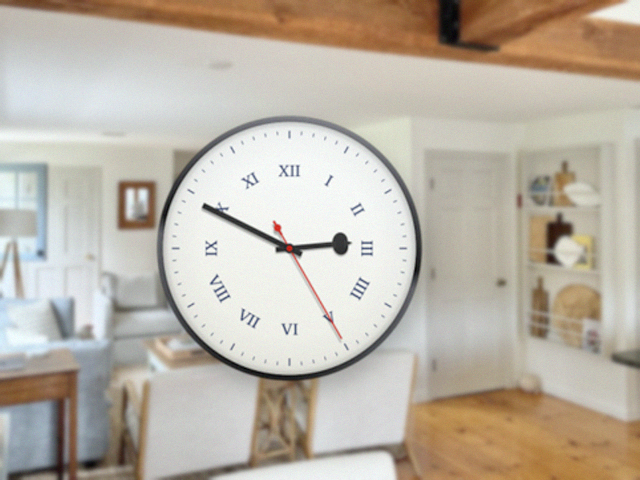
{"hour": 2, "minute": 49, "second": 25}
